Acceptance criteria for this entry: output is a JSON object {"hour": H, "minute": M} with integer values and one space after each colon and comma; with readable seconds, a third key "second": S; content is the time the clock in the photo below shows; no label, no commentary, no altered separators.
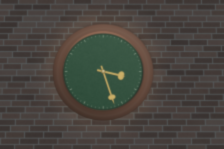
{"hour": 3, "minute": 27}
